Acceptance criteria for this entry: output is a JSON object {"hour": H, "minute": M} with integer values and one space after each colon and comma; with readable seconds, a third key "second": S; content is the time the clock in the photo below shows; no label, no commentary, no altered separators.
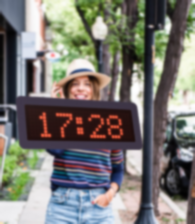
{"hour": 17, "minute": 28}
